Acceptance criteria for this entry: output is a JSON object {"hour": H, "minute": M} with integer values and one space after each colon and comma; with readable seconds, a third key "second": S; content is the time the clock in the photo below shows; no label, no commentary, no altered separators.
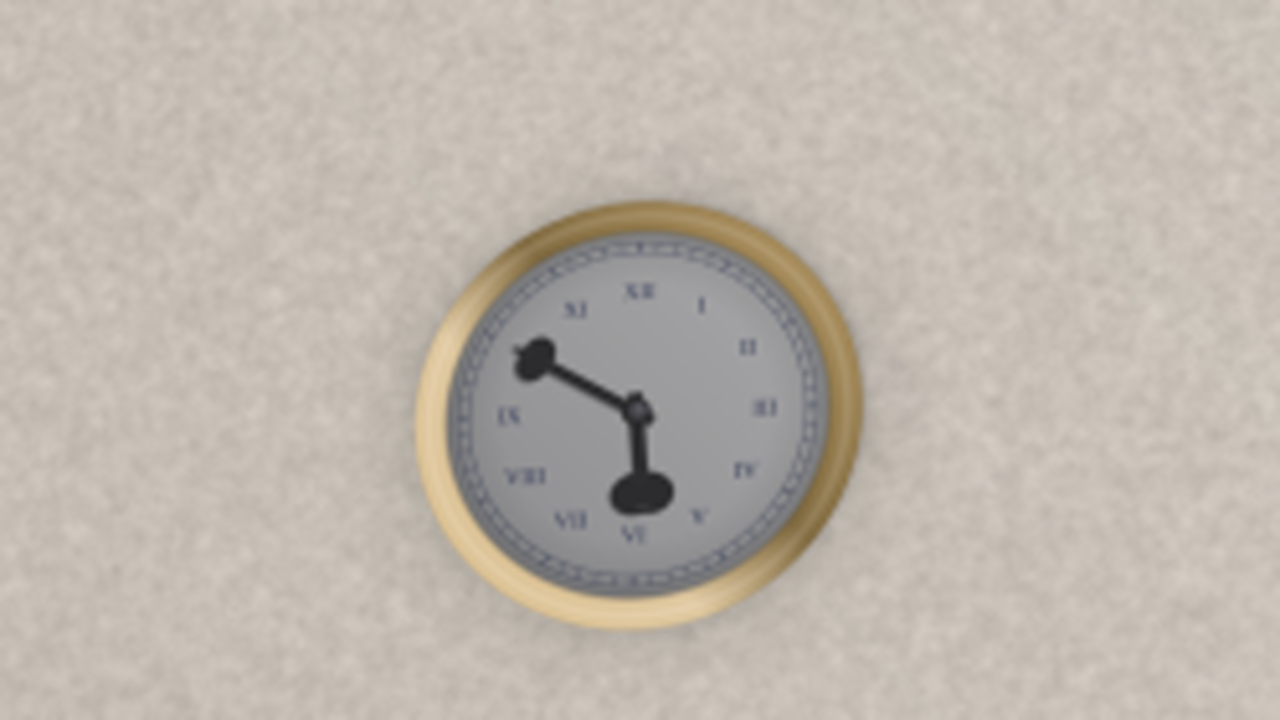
{"hour": 5, "minute": 50}
